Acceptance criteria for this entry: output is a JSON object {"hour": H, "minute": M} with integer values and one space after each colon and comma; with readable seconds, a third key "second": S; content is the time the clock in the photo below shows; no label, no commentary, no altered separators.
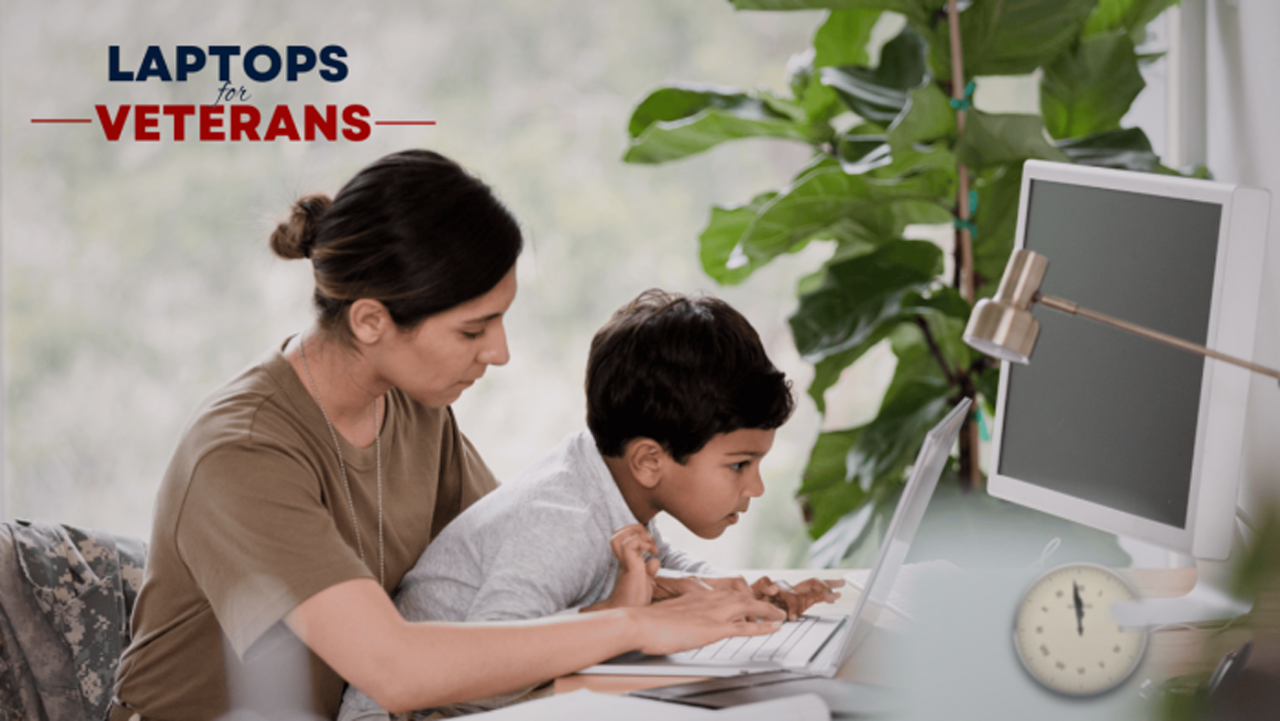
{"hour": 11, "minute": 59}
